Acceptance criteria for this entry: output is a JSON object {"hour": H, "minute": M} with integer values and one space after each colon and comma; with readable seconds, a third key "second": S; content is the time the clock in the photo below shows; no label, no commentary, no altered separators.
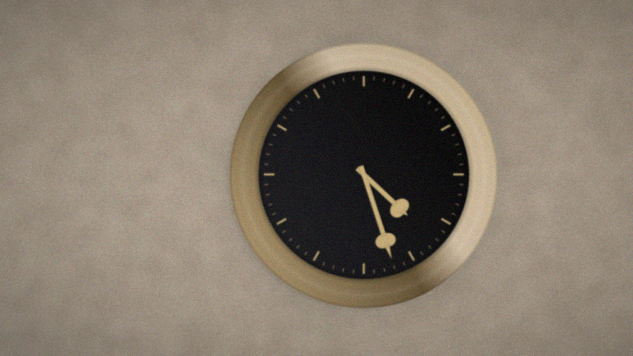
{"hour": 4, "minute": 27}
